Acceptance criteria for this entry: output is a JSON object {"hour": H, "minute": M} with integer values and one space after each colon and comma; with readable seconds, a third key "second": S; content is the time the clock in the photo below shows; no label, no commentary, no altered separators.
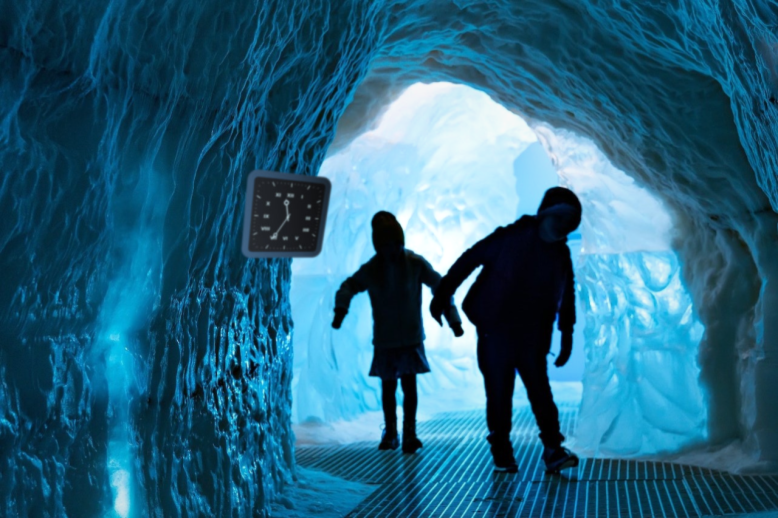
{"hour": 11, "minute": 35}
